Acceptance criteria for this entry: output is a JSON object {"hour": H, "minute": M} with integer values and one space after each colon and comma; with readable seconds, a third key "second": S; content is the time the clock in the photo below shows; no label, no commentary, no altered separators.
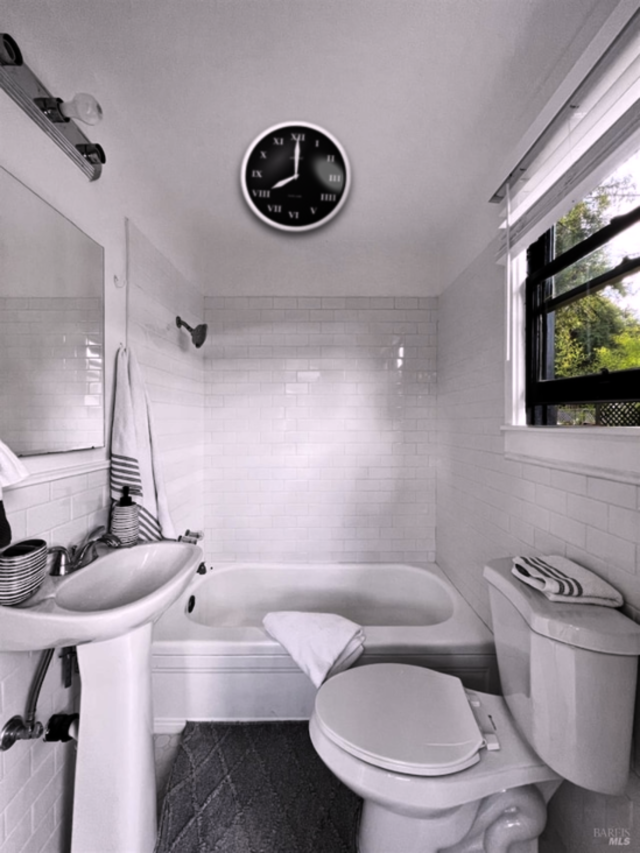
{"hour": 8, "minute": 0}
